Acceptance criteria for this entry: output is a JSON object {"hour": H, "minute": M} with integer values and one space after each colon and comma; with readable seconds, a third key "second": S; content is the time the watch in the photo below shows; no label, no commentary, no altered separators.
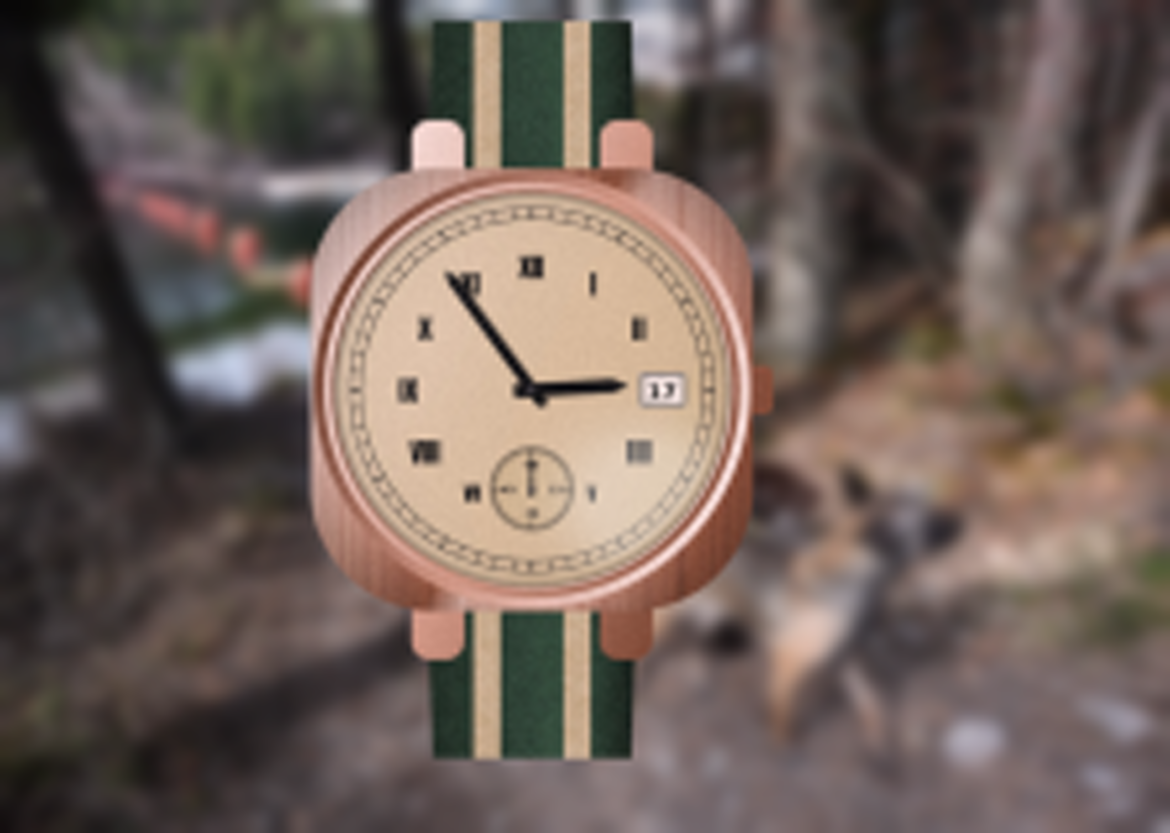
{"hour": 2, "minute": 54}
